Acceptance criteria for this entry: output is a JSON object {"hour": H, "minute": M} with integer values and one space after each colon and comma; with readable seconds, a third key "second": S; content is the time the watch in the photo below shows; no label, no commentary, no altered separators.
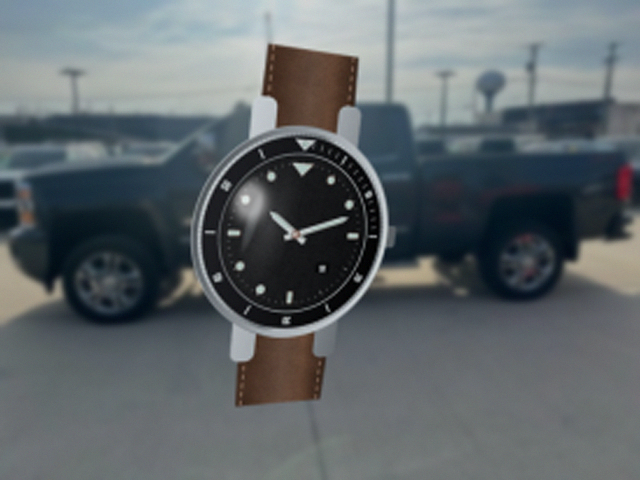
{"hour": 10, "minute": 12}
